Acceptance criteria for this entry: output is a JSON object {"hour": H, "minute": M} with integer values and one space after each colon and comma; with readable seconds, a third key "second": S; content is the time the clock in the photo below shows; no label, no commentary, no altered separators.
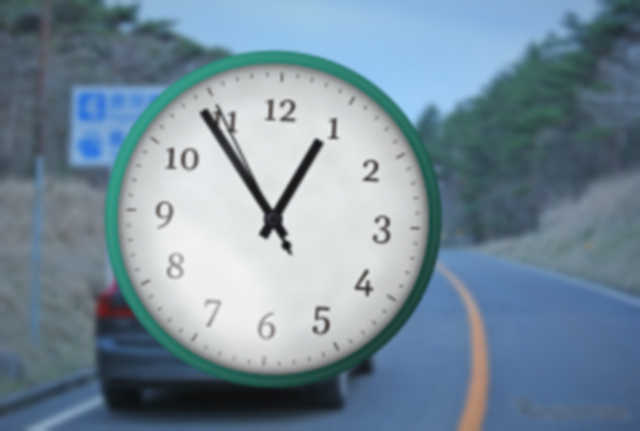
{"hour": 12, "minute": 53, "second": 55}
